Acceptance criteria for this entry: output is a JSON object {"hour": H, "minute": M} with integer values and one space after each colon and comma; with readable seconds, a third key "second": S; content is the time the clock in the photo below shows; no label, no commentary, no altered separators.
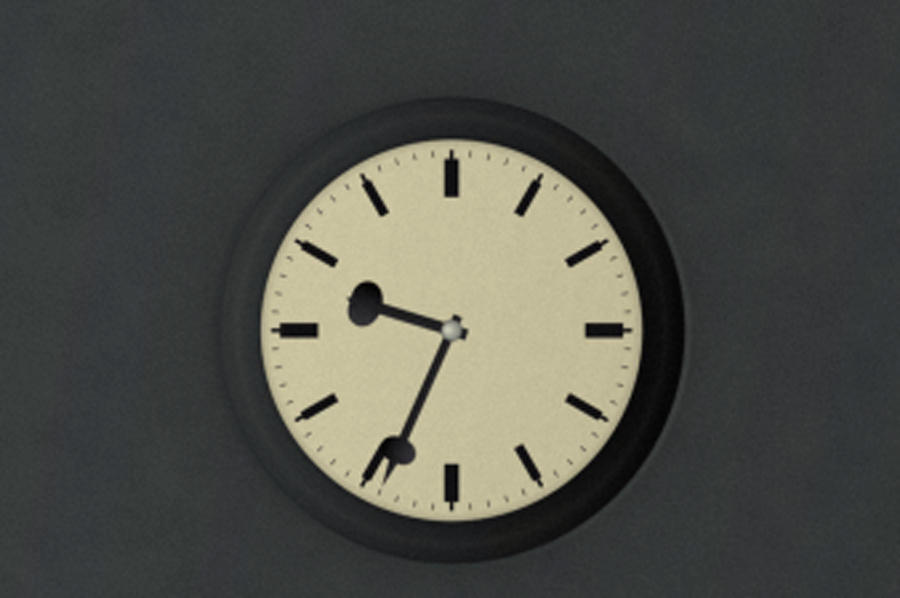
{"hour": 9, "minute": 34}
